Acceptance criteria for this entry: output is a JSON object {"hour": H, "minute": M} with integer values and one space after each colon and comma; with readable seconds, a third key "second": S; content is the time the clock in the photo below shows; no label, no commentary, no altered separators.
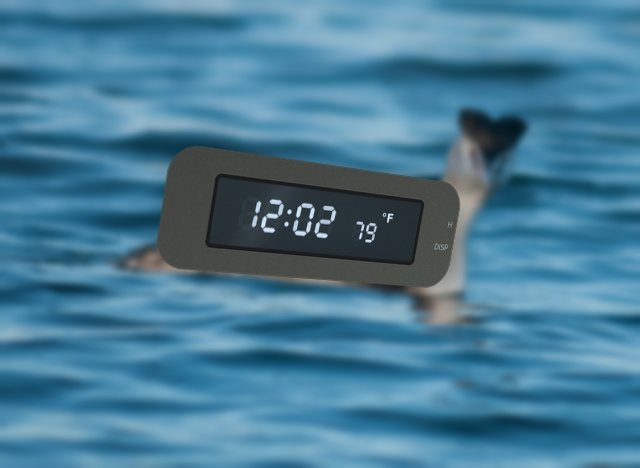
{"hour": 12, "minute": 2}
